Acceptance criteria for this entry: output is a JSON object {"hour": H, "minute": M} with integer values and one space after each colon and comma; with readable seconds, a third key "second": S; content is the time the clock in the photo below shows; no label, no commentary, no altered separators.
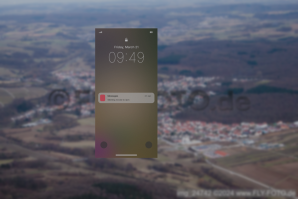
{"hour": 9, "minute": 49}
